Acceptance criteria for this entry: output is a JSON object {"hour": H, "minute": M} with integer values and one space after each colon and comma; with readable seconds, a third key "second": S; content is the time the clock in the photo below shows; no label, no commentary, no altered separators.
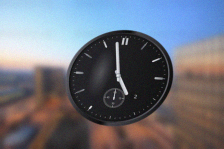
{"hour": 4, "minute": 58}
